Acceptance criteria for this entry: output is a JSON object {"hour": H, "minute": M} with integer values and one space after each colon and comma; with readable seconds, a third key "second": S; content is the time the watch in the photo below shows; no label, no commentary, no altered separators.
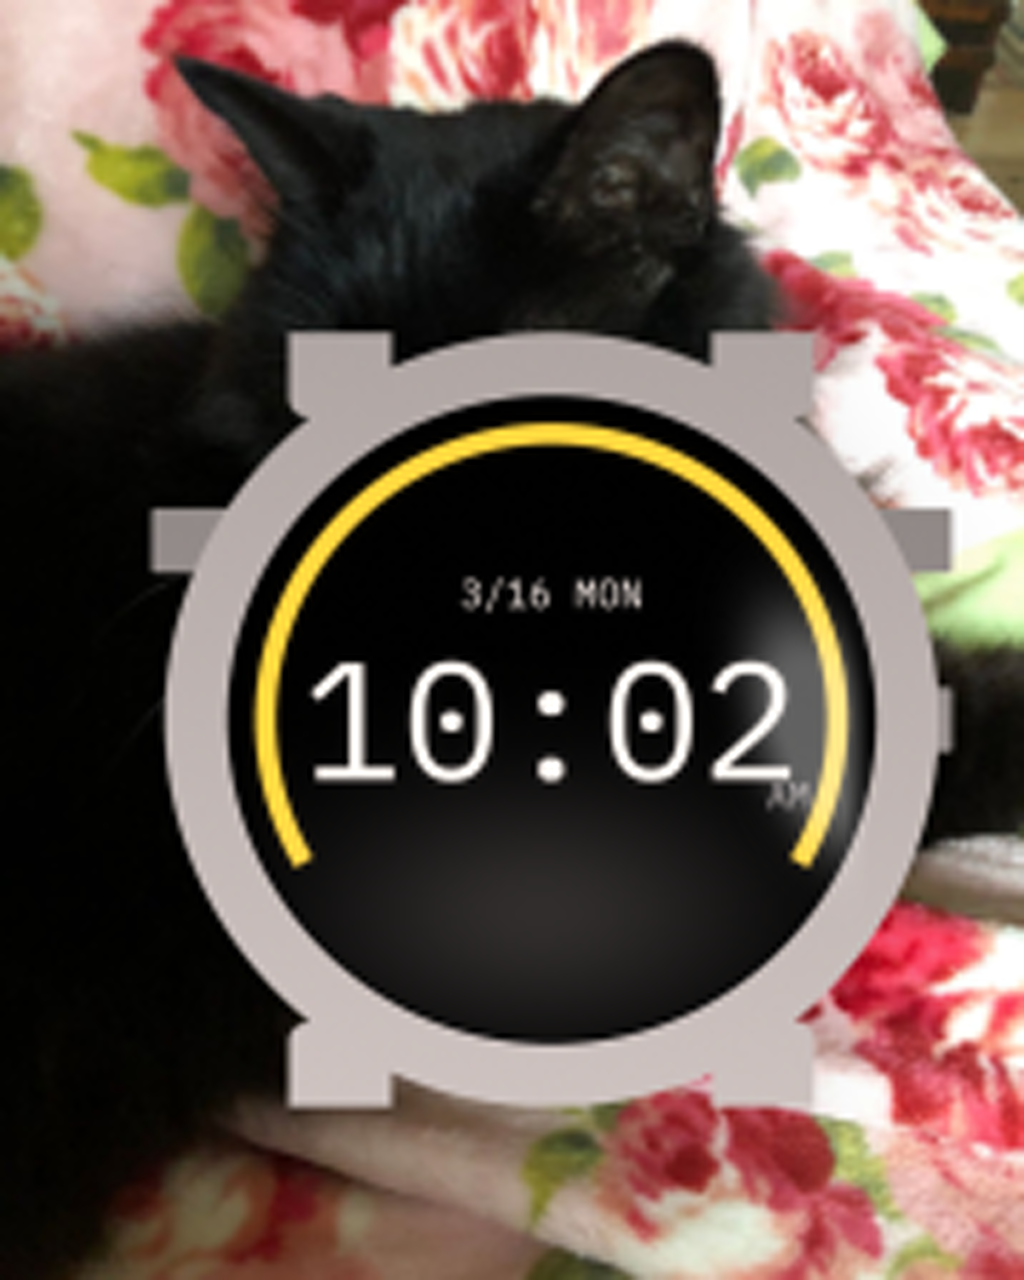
{"hour": 10, "minute": 2}
